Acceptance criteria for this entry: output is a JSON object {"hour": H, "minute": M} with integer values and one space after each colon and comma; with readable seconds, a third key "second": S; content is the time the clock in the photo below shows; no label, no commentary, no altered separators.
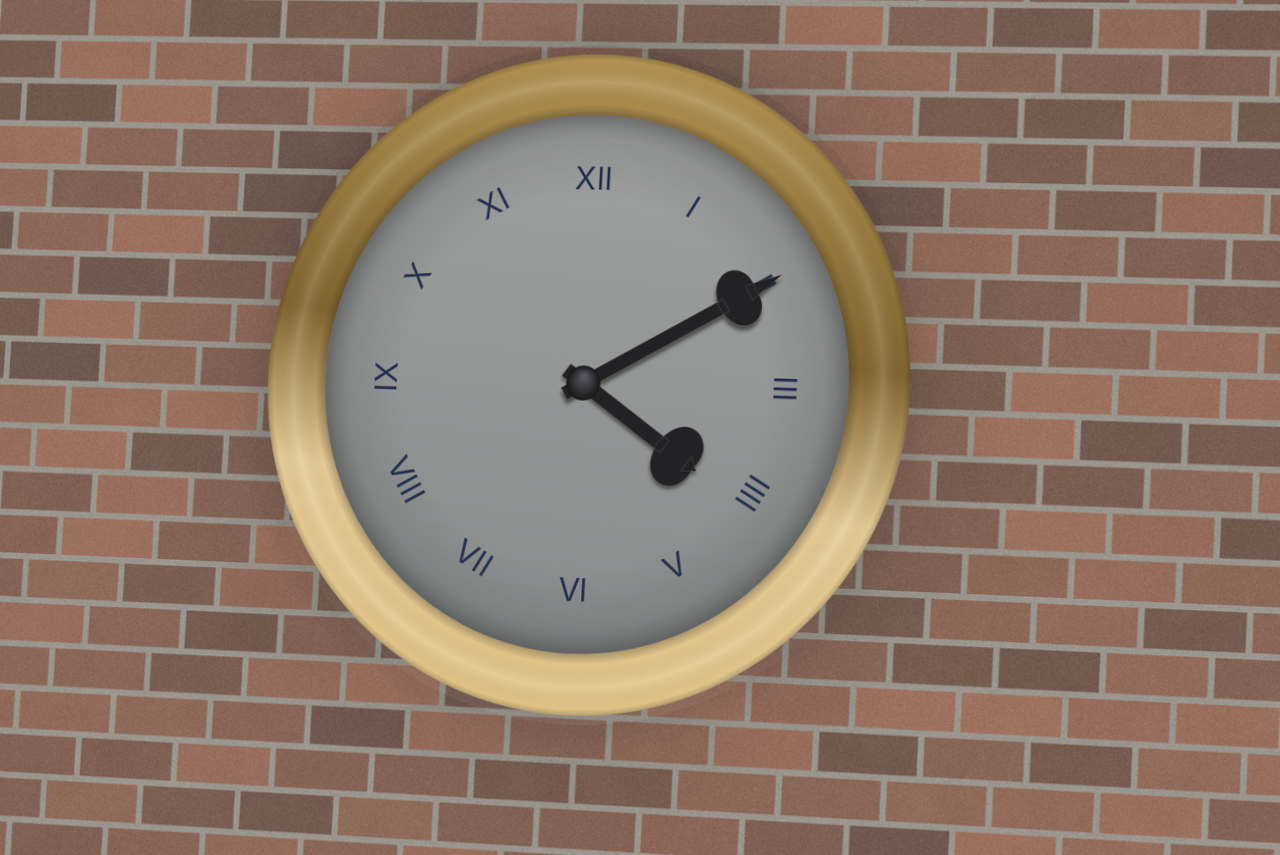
{"hour": 4, "minute": 10}
